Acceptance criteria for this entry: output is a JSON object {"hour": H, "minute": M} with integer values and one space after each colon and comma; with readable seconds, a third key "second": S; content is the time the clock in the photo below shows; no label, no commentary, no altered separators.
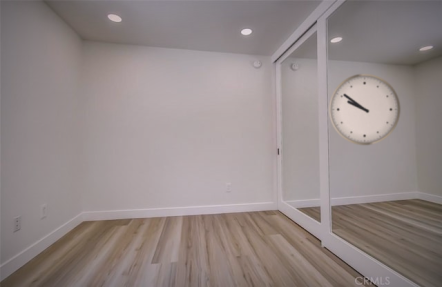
{"hour": 9, "minute": 51}
